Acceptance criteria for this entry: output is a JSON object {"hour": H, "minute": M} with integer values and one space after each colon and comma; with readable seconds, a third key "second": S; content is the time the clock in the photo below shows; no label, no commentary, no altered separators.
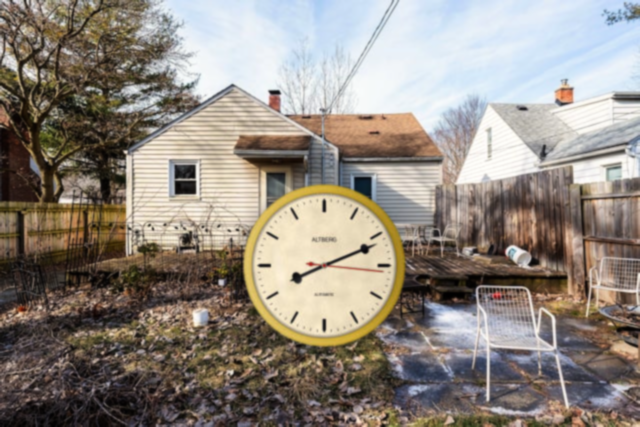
{"hour": 8, "minute": 11, "second": 16}
